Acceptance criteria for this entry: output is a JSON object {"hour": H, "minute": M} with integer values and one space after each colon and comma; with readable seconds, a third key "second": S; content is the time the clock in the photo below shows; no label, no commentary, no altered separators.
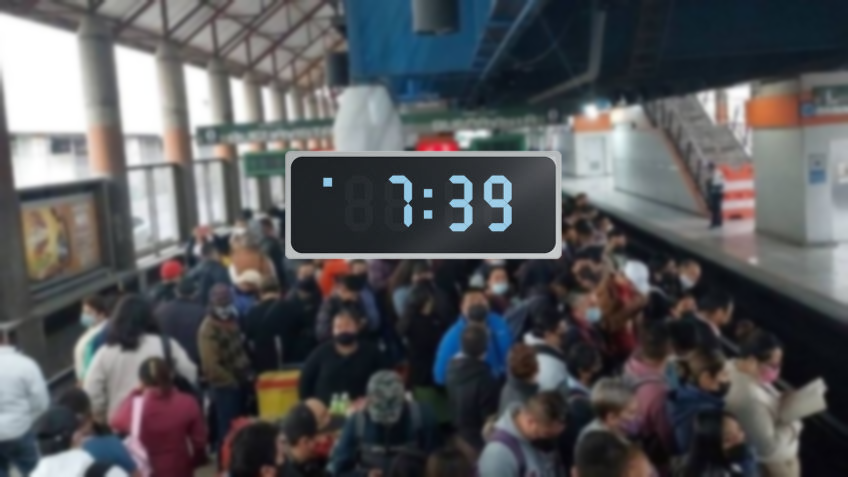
{"hour": 7, "minute": 39}
